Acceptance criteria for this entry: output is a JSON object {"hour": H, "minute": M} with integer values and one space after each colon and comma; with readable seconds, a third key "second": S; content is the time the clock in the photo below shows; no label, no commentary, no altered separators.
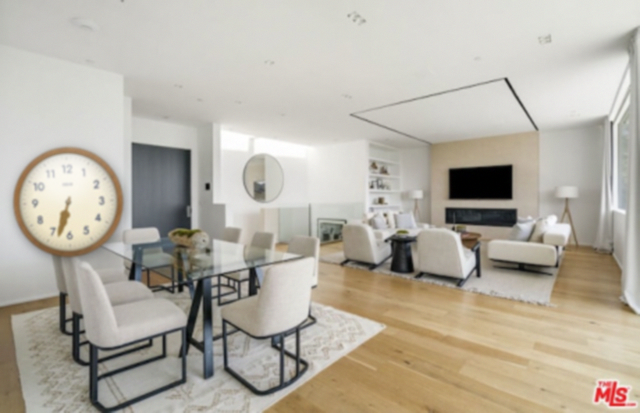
{"hour": 6, "minute": 33}
